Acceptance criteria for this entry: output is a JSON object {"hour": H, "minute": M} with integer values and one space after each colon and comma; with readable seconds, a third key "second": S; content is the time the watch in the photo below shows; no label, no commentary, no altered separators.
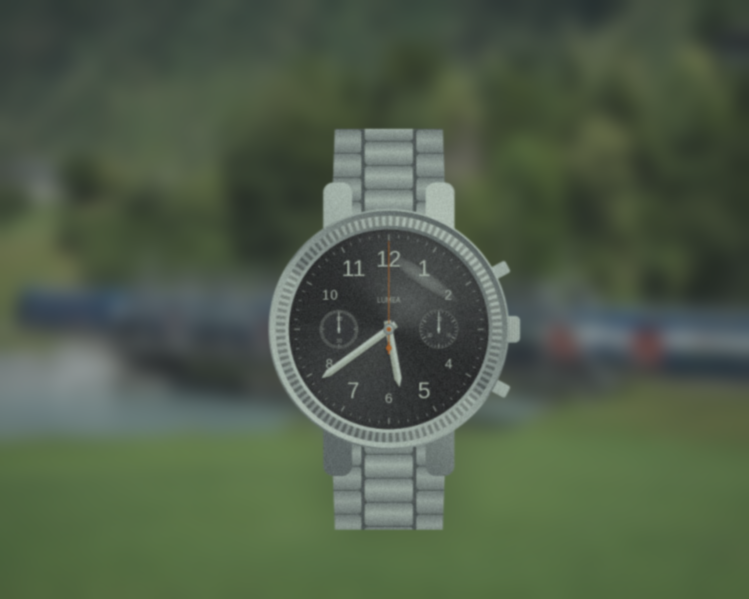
{"hour": 5, "minute": 39}
